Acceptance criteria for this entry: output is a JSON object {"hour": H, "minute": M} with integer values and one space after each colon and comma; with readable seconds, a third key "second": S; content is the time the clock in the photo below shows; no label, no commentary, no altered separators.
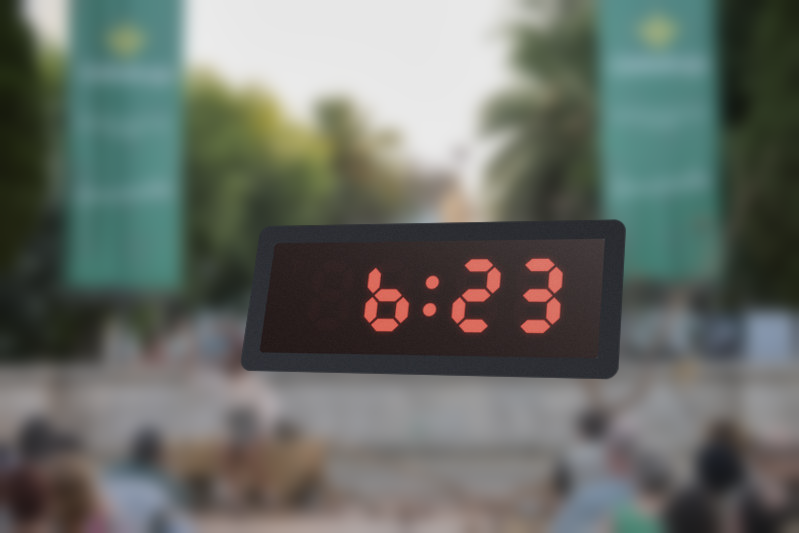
{"hour": 6, "minute": 23}
